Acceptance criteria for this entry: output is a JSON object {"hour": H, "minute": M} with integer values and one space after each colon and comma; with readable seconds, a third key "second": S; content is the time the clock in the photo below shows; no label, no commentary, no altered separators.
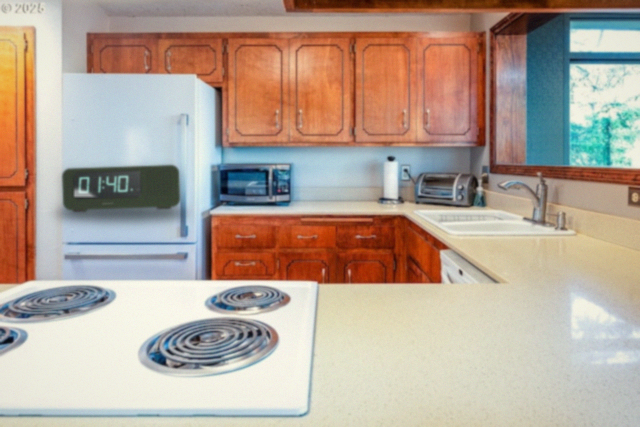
{"hour": 1, "minute": 40}
